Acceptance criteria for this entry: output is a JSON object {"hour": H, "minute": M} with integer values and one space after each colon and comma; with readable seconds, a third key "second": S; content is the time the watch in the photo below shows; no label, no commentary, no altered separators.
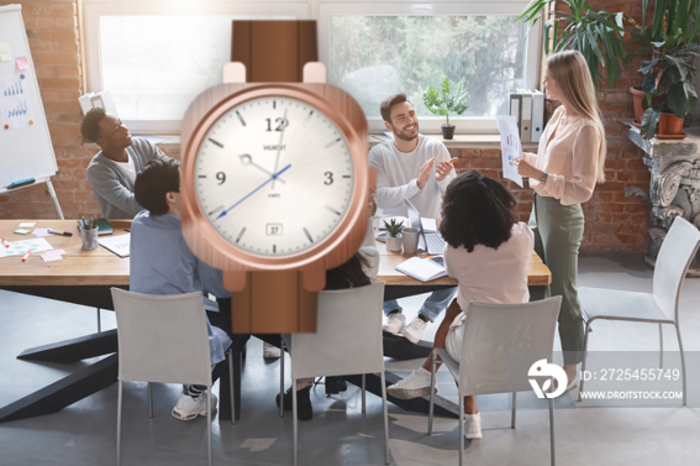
{"hour": 10, "minute": 1, "second": 39}
